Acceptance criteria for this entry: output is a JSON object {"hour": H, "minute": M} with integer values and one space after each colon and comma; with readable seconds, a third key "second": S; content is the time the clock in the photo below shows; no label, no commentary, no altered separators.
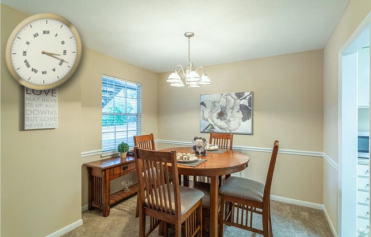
{"hour": 3, "minute": 19}
